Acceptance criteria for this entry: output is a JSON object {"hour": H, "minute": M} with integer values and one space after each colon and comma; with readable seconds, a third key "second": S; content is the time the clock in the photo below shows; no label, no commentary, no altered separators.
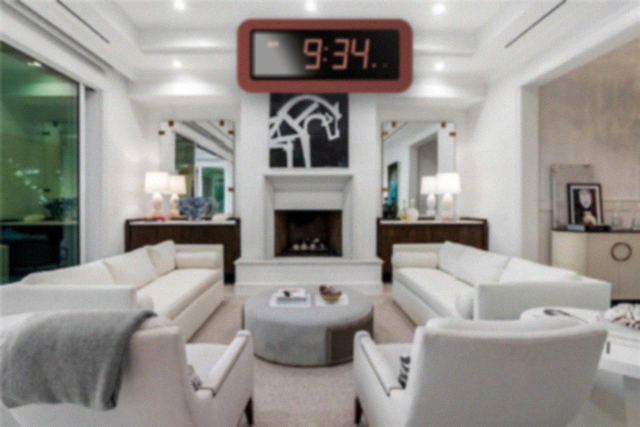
{"hour": 9, "minute": 34}
